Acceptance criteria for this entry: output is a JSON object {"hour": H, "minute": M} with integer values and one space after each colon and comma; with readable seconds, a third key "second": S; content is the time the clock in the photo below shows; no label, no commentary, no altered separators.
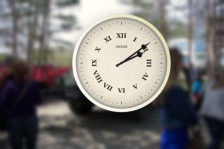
{"hour": 2, "minute": 9}
